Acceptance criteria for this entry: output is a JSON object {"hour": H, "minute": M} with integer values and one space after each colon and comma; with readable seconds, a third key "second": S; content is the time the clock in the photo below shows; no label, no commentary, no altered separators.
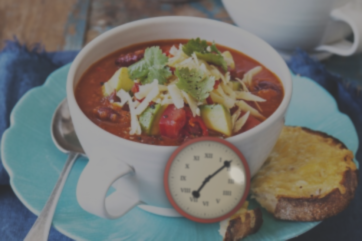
{"hour": 7, "minute": 8}
